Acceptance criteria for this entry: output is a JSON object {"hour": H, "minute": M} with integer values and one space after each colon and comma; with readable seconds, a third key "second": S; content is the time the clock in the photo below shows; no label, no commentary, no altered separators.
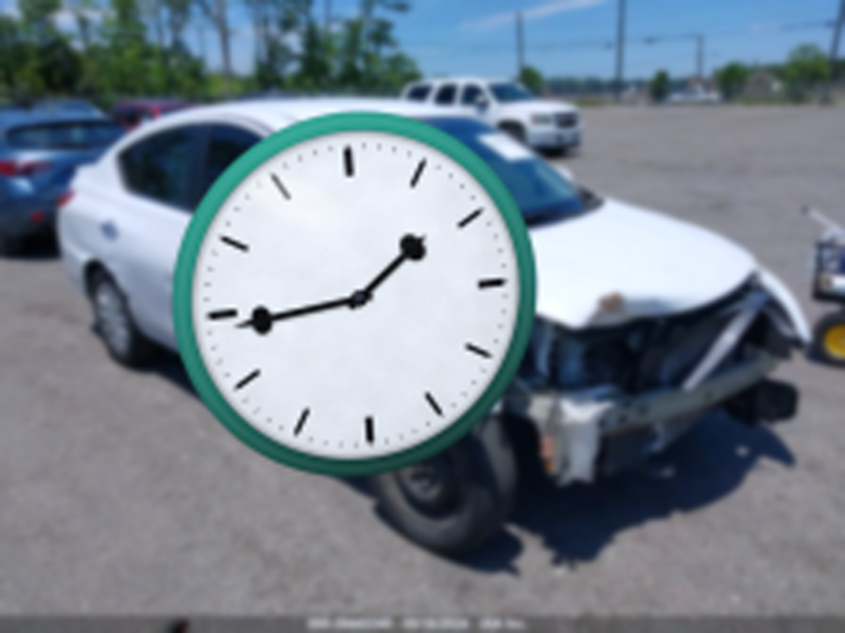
{"hour": 1, "minute": 44}
